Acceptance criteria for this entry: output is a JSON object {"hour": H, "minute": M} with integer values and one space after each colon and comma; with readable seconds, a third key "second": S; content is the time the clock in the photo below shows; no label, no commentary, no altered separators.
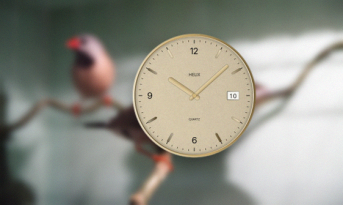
{"hour": 10, "minute": 8}
